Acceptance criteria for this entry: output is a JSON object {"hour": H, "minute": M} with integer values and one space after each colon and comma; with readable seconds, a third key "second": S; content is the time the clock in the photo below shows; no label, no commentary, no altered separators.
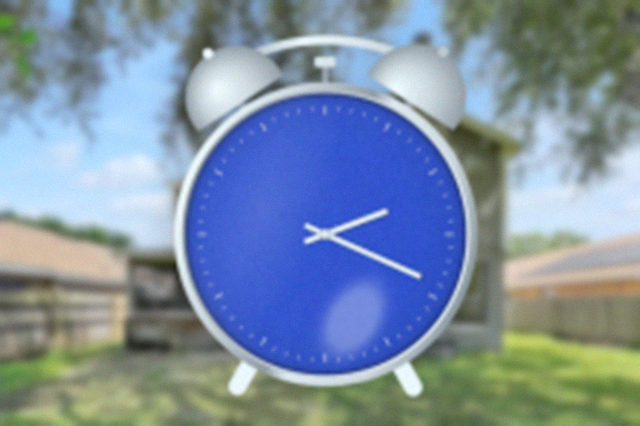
{"hour": 2, "minute": 19}
